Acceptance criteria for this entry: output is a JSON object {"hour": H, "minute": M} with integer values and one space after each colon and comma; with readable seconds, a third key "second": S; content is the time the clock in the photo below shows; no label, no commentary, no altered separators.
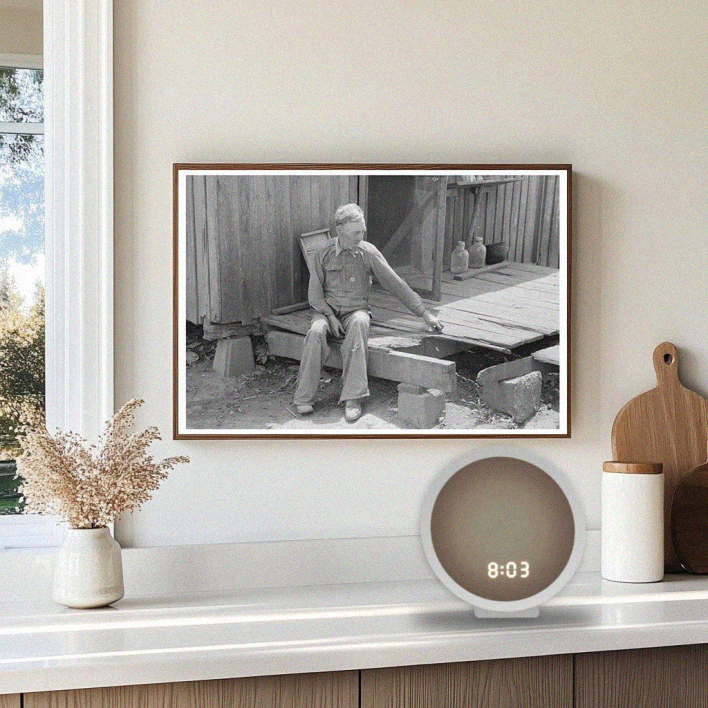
{"hour": 8, "minute": 3}
